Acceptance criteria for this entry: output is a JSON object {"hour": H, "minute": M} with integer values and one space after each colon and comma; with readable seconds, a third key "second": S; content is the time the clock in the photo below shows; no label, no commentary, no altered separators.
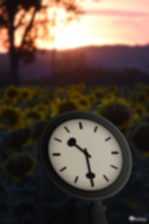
{"hour": 10, "minute": 30}
